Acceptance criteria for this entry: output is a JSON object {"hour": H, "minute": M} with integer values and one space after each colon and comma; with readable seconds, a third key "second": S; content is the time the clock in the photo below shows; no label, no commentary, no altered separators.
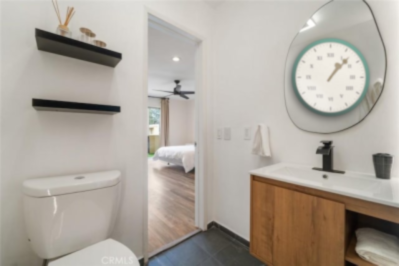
{"hour": 1, "minute": 7}
